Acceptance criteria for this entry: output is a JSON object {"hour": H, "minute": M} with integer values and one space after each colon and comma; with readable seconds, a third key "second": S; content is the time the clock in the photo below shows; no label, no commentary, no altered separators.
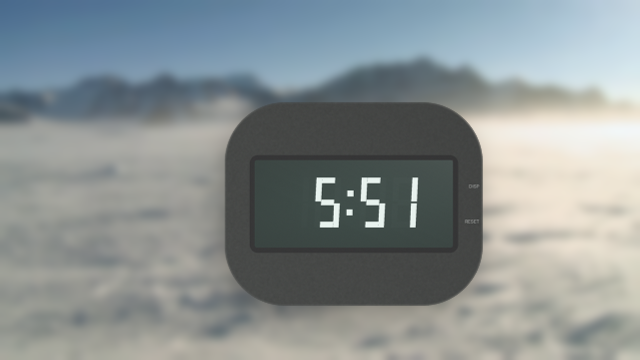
{"hour": 5, "minute": 51}
